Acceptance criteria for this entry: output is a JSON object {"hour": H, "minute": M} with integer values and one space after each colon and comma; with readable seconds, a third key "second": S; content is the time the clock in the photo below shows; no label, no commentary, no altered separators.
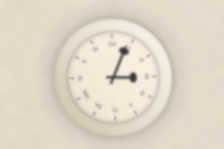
{"hour": 3, "minute": 4}
